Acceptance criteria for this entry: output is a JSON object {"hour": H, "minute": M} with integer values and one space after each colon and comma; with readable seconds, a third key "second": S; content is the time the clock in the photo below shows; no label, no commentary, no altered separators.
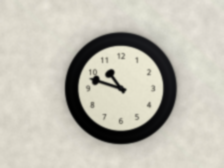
{"hour": 10, "minute": 48}
